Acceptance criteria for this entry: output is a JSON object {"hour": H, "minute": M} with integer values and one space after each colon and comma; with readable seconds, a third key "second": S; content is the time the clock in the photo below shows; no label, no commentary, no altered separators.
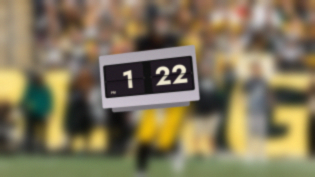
{"hour": 1, "minute": 22}
